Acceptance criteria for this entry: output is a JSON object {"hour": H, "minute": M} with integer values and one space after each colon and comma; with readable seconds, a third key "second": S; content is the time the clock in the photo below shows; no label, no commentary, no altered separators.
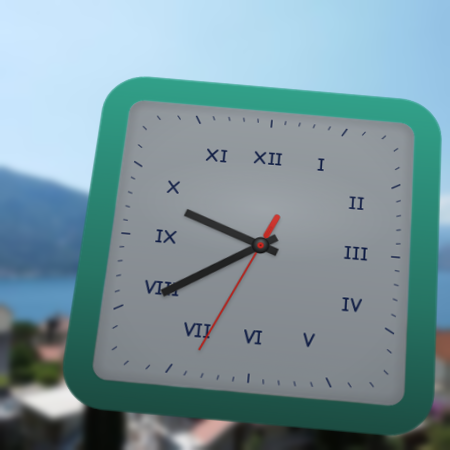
{"hour": 9, "minute": 39, "second": 34}
